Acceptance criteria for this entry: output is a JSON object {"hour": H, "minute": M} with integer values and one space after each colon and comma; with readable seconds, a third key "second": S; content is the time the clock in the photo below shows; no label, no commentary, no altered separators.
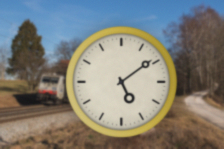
{"hour": 5, "minute": 9}
